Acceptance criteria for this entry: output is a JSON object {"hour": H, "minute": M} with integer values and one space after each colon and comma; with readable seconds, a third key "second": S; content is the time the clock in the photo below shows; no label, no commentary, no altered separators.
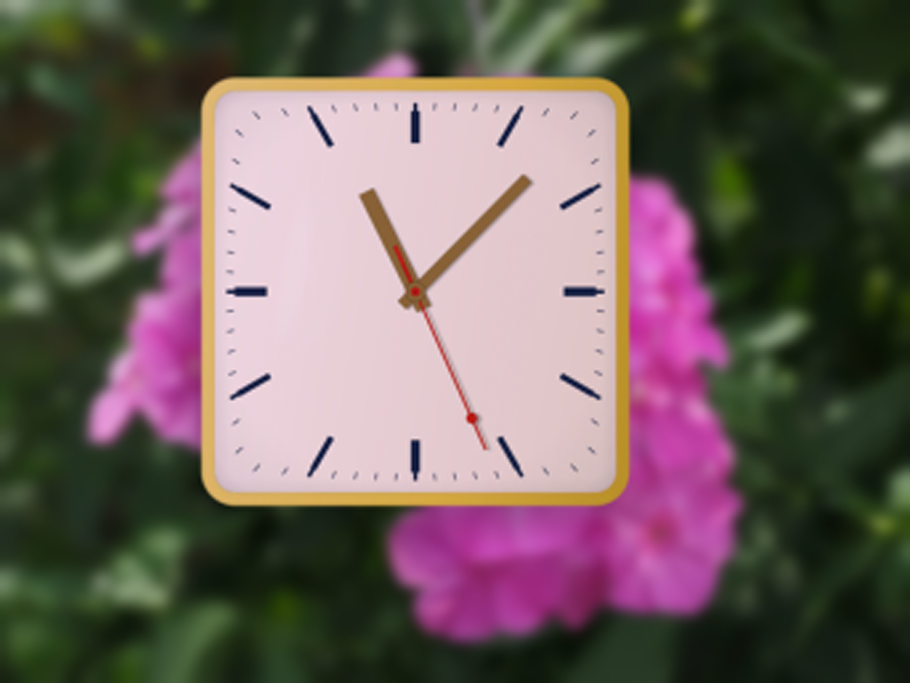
{"hour": 11, "minute": 7, "second": 26}
